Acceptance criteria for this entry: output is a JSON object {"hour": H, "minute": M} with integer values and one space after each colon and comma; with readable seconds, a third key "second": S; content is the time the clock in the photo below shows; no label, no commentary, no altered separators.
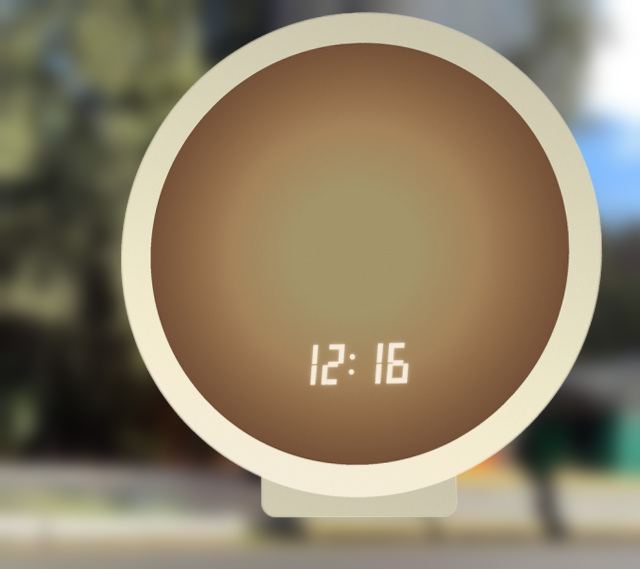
{"hour": 12, "minute": 16}
